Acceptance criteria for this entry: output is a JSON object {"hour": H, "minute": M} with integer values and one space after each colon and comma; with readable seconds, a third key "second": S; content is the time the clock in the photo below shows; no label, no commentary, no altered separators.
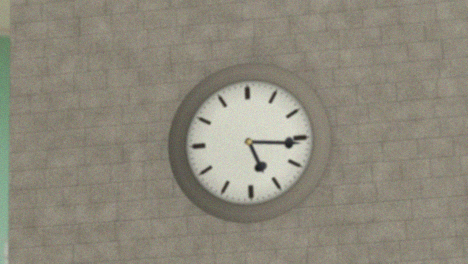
{"hour": 5, "minute": 16}
